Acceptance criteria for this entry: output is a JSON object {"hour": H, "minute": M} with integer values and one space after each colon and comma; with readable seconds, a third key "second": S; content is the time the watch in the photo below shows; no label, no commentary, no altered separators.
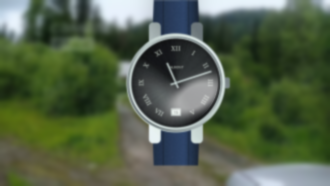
{"hour": 11, "minute": 12}
